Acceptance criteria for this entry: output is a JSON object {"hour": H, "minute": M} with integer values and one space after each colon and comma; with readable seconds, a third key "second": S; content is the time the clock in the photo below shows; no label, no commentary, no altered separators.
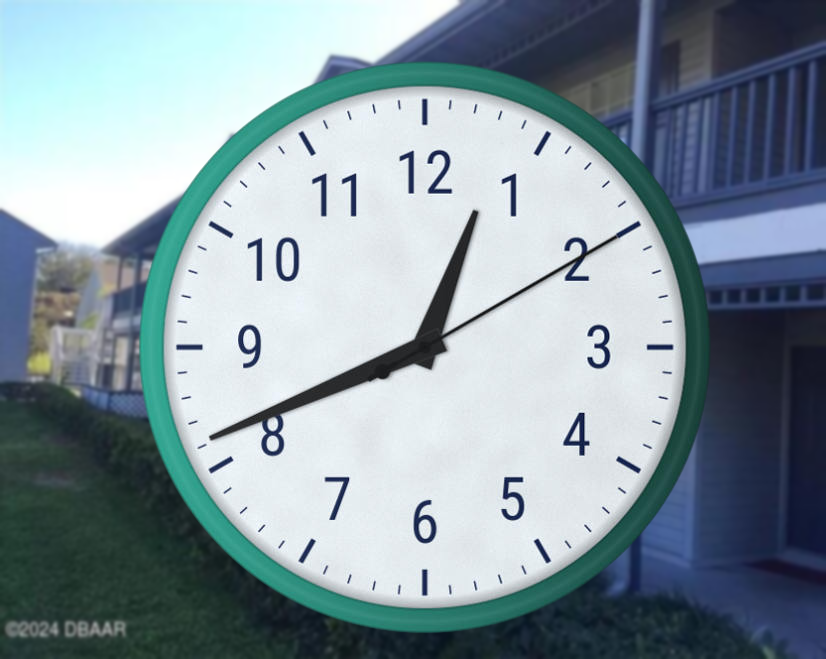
{"hour": 12, "minute": 41, "second": 10}
